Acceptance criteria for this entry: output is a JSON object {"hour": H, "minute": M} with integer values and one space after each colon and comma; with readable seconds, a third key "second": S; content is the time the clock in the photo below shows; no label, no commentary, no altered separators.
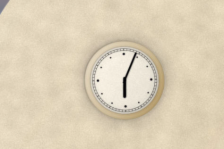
{"hour": 6, "minute": 4}
